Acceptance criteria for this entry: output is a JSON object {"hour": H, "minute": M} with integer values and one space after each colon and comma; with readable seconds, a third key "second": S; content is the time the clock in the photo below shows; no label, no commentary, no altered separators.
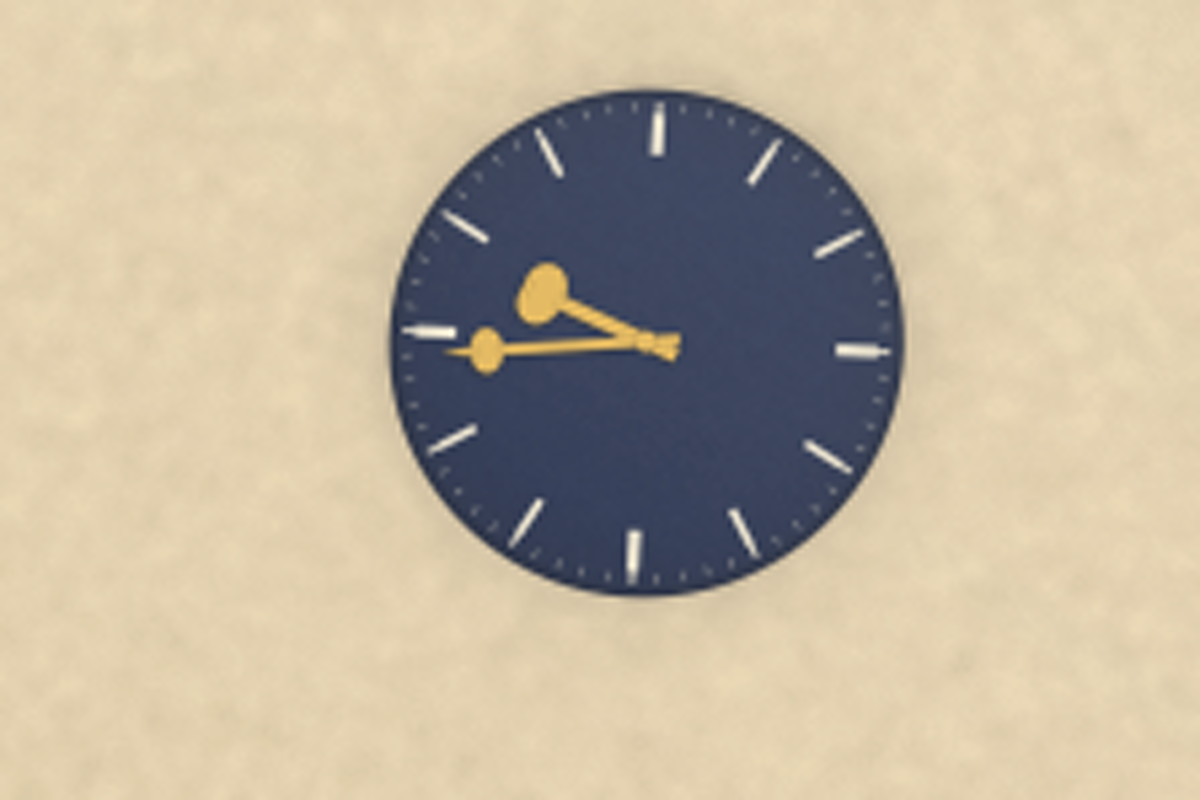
{"hour": 9, "minute": 44}
